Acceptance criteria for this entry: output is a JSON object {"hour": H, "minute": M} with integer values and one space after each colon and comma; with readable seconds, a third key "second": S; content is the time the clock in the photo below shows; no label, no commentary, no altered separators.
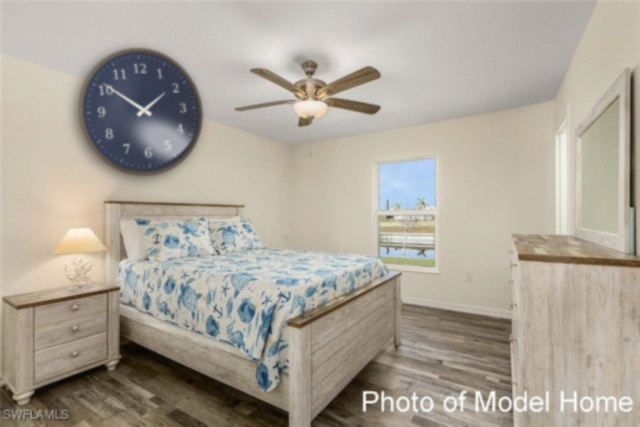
{"hour": 1, "minute": 51}
